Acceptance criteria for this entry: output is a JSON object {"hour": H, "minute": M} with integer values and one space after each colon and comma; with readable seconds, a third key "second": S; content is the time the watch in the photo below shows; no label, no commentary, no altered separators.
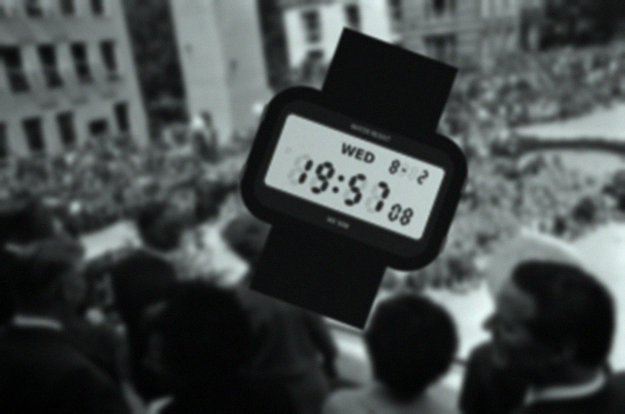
{"hour": 19, "minute": 57, "second": 8}
